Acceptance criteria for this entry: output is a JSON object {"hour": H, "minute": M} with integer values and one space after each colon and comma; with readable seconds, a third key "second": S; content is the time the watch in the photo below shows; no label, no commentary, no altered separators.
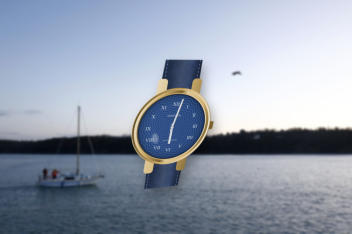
{"hour": 6, "minute": 2}
